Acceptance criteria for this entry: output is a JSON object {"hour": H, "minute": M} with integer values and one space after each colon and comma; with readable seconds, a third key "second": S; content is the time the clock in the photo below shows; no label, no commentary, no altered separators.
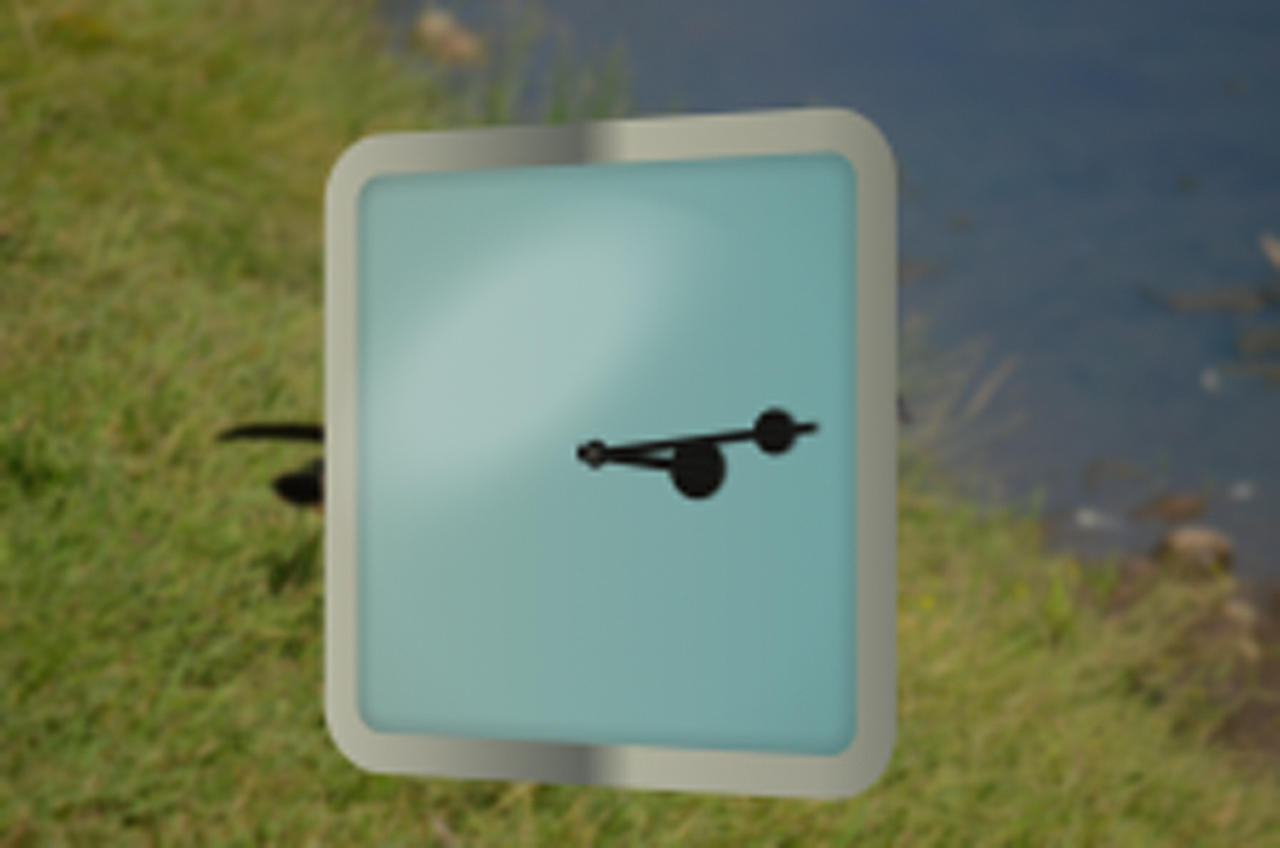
{"hour": 3, "minute": 14}
